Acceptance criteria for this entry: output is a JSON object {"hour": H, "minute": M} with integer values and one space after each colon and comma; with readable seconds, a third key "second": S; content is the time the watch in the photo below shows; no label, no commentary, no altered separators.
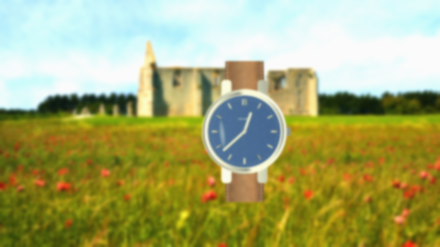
{"hour": 12, "minute": 38}
